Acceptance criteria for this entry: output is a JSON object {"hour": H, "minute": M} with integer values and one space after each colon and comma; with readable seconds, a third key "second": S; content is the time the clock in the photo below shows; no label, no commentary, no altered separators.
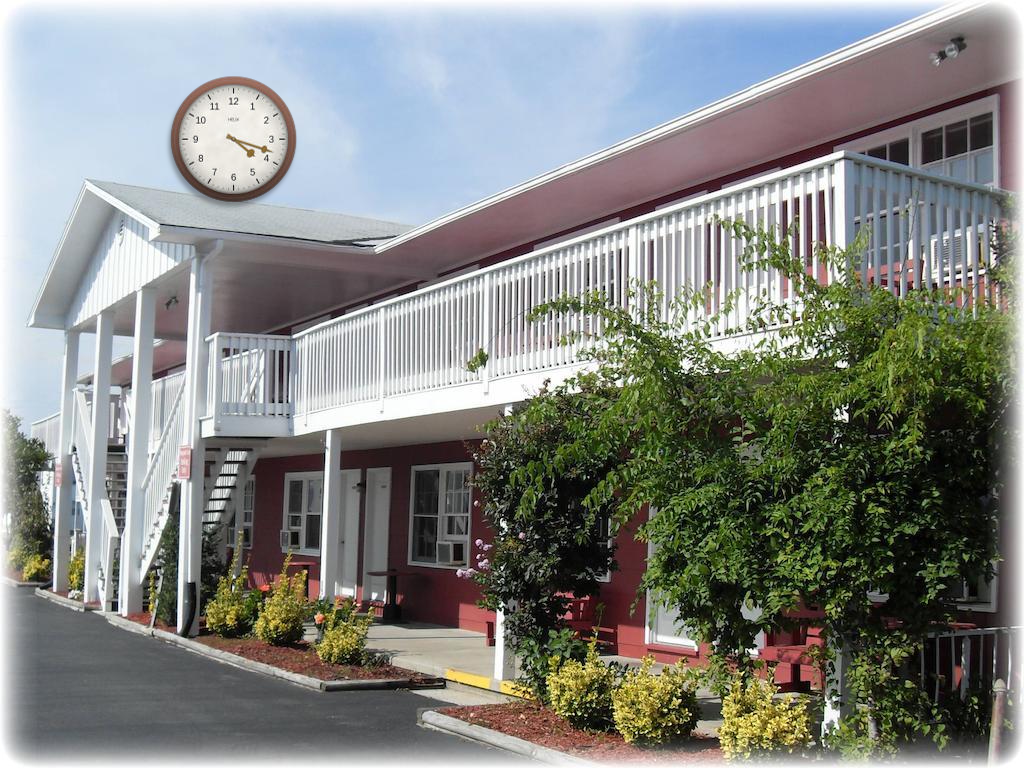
{"hour": 4, "minute": 18}
